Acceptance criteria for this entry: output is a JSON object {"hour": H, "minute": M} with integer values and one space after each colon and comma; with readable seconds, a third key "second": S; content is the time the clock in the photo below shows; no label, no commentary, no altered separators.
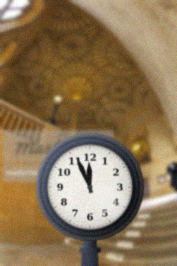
{"hour": 11, "minute": 56}
